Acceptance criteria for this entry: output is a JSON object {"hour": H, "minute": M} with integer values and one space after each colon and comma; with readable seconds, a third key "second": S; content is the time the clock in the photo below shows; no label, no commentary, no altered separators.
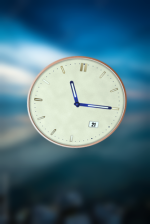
{"hour": 11, "minute": 15}
